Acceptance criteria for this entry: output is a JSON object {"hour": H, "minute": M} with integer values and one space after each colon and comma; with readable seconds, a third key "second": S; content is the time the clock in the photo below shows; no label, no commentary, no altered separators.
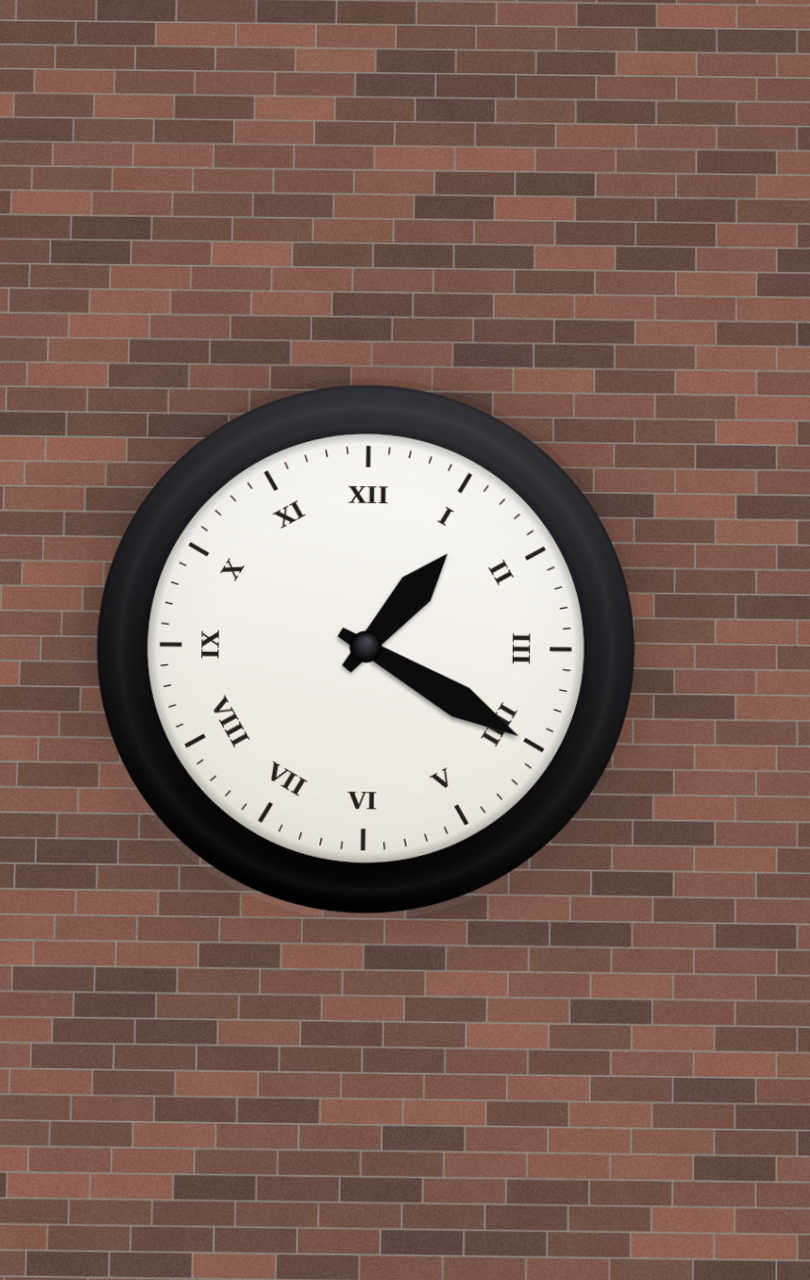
{"hour": 1, "minute": 20}
